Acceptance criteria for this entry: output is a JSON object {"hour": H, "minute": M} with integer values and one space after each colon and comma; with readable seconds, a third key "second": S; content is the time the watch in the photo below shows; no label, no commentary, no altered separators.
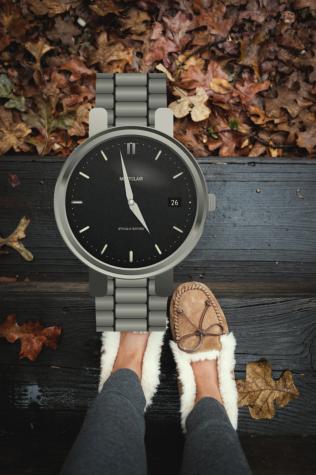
{"hour": 4, "minute": 58}
